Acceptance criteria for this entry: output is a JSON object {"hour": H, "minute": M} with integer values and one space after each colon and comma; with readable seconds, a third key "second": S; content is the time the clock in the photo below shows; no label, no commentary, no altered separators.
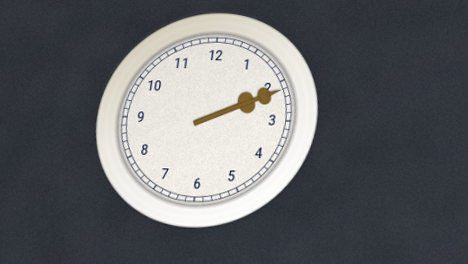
{"hour": 2, "minute": 11}
